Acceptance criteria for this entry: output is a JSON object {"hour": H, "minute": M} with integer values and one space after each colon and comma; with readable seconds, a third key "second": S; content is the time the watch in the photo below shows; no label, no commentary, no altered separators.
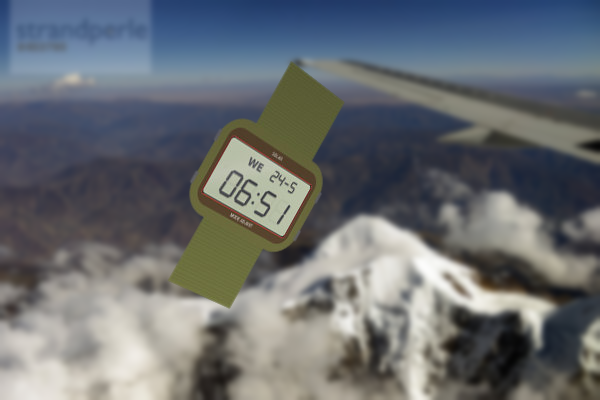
{"hour": 6, "minute": 51}
